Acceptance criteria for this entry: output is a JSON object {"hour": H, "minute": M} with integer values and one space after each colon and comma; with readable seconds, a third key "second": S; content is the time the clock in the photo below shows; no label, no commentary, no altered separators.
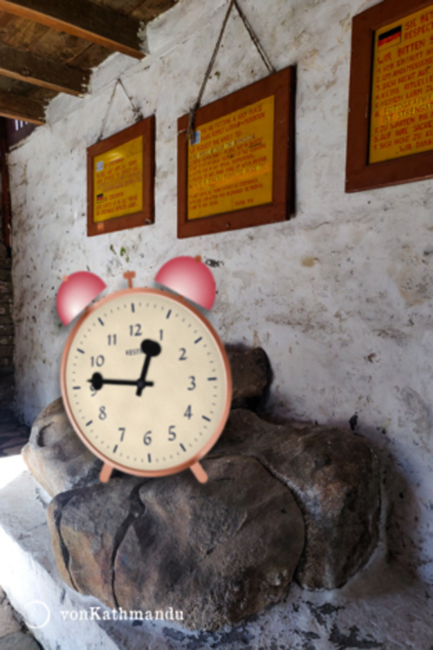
{"hour": 12, "minute": 46}
